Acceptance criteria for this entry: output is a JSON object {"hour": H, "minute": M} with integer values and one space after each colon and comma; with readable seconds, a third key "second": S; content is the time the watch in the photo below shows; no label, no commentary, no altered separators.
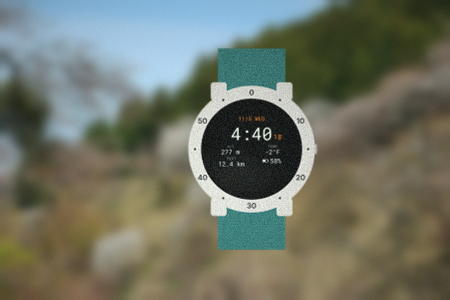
{"hour": 4, "minute": 40}
